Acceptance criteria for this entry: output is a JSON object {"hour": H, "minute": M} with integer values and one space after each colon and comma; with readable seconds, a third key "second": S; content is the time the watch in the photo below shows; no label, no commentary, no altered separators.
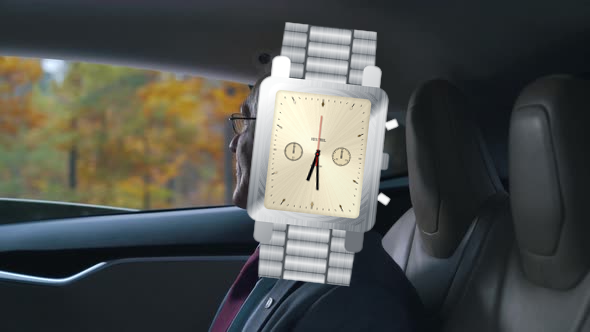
{"hour": 6, "minute": 29}
